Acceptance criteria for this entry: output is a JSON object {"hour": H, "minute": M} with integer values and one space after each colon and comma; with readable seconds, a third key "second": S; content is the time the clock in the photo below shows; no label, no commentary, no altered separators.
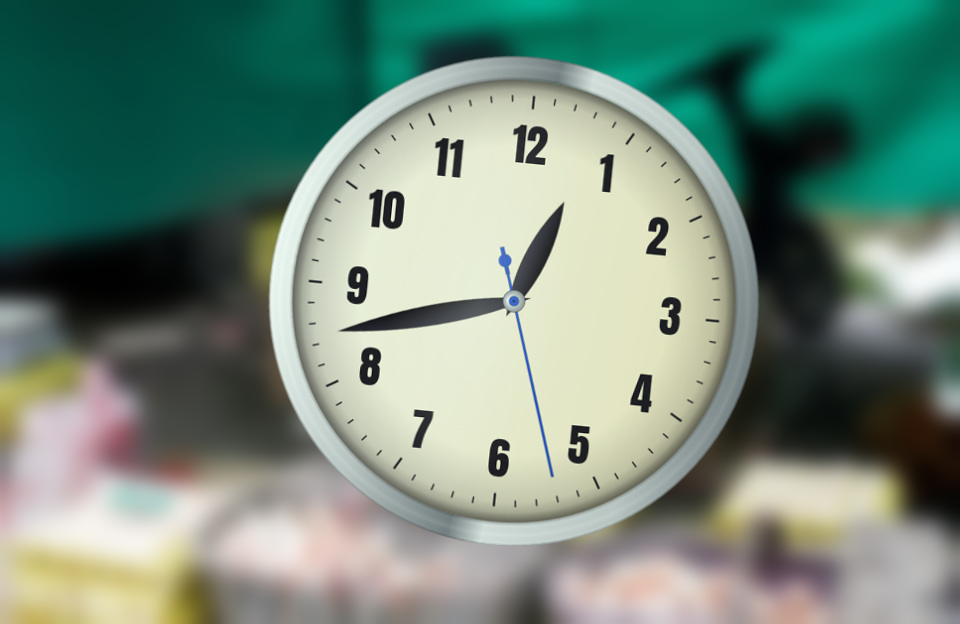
{"hour": 12, "minute": 42, "second": 27}
